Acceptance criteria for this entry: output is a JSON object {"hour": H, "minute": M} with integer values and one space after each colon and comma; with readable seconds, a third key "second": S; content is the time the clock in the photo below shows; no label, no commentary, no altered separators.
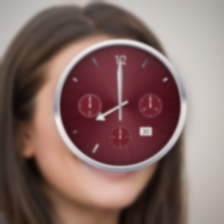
{"hour": 8, "minute": 0}
